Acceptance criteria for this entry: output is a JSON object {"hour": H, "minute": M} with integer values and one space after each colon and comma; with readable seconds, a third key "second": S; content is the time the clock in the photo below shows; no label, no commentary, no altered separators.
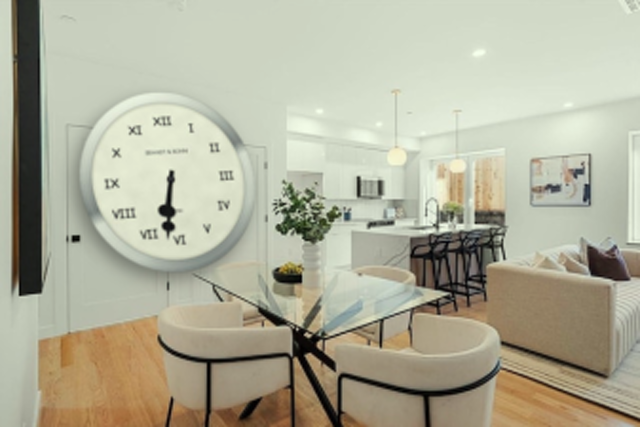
{"hour": 6, "minute": 32}
